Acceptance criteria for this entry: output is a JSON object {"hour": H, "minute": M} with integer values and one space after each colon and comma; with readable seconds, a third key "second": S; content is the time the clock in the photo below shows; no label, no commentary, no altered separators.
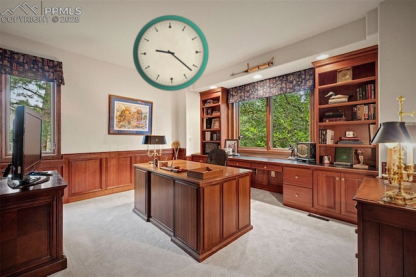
{"hour": 9, "minute": 22}
